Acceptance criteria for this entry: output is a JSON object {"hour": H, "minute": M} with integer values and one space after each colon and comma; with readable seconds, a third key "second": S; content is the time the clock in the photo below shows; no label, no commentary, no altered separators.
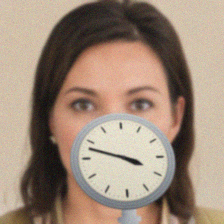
{"hour": 3, "minute": 48}
